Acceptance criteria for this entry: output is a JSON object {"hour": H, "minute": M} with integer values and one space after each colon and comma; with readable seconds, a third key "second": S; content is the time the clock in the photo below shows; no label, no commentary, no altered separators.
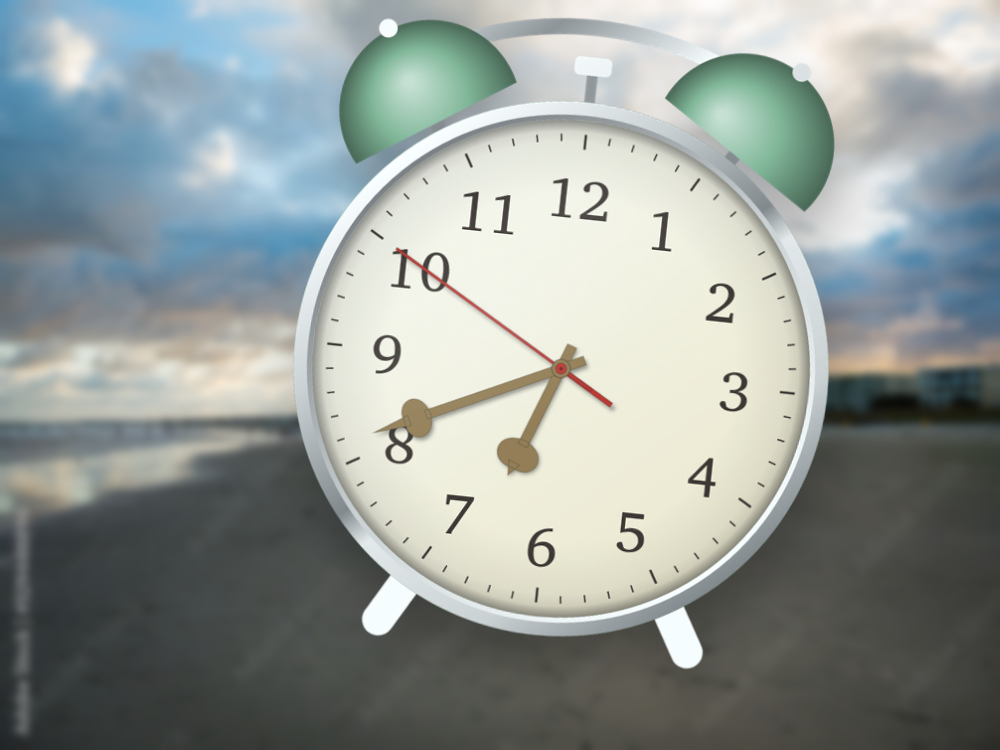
{"hour": 6, "minute": 40, "second": 50}
